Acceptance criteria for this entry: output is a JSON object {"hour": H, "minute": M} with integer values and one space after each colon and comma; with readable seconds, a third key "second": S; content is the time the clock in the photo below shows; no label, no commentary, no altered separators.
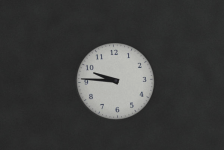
{"hour": 9, "minute": 46}
